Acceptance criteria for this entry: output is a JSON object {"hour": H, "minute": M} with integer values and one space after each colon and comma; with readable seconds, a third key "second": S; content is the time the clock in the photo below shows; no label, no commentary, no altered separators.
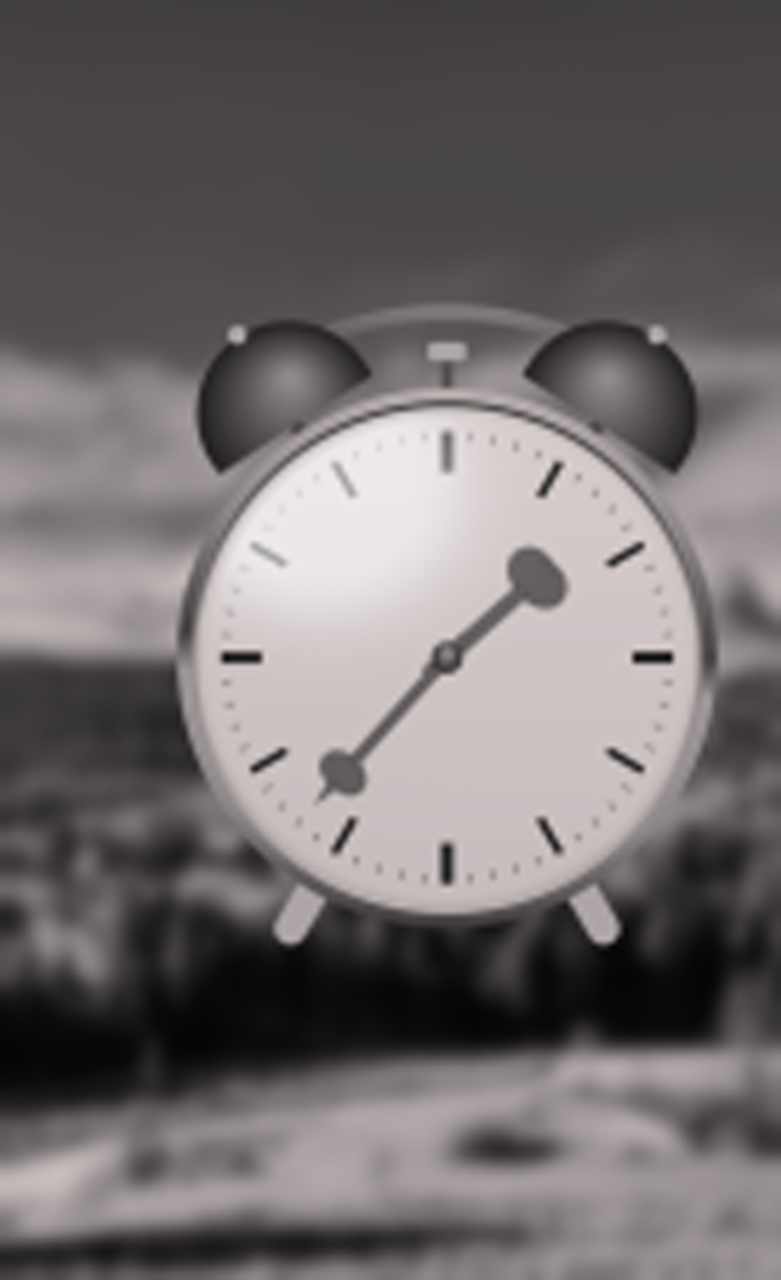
{"hour": 1, "minute": 37}
